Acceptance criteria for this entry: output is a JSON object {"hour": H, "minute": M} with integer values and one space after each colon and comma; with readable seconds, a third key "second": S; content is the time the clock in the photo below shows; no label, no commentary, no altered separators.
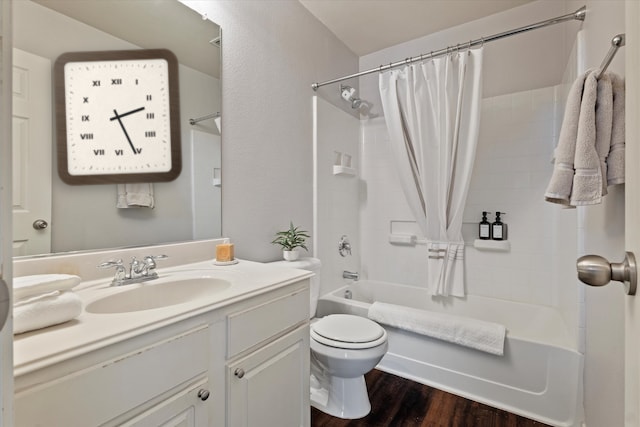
{"hour": 2, "minute": 26}
